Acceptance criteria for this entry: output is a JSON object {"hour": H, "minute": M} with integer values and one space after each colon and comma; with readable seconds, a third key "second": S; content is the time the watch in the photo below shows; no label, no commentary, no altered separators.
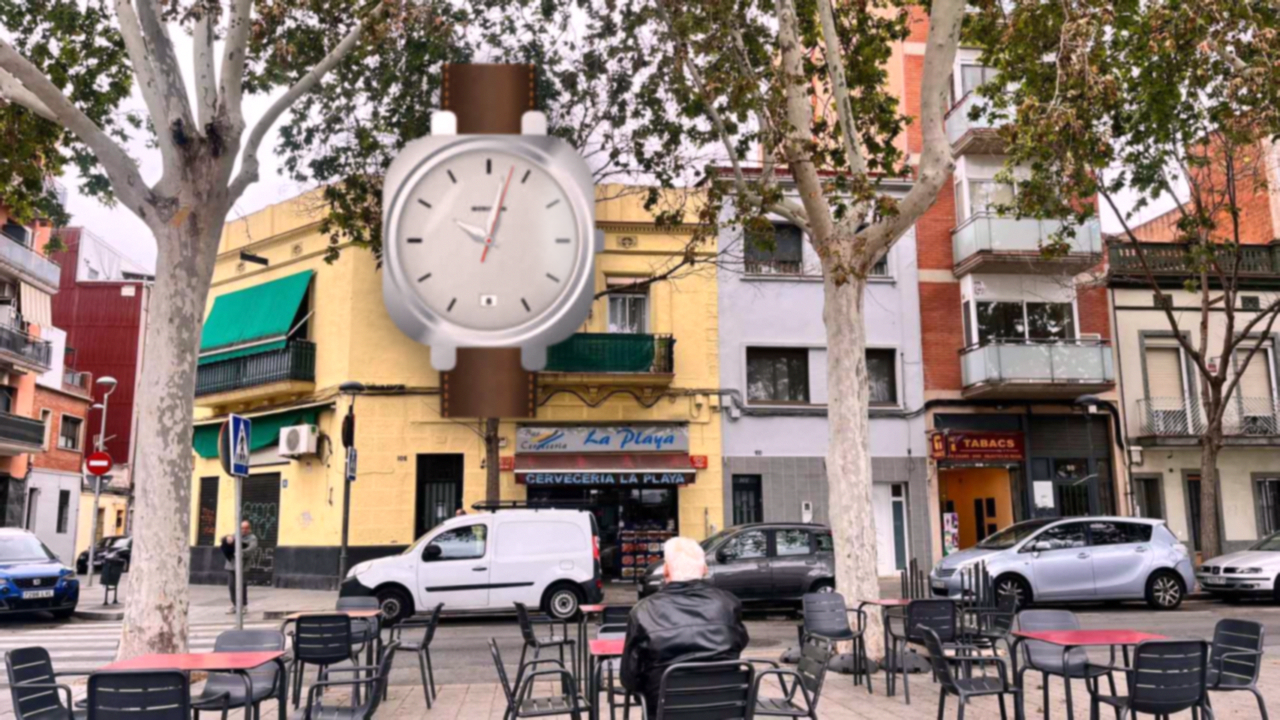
{"hour": 10, "minute": 2, "second": 3}
